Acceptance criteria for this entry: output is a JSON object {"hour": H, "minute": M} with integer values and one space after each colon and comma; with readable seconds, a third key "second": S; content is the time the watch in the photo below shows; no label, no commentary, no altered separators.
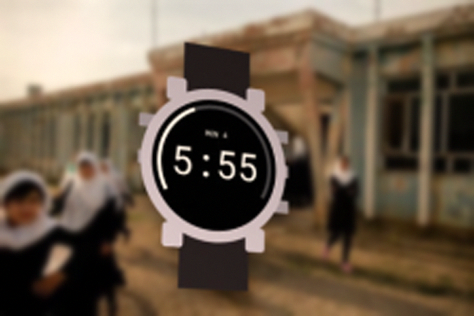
{"hour": 5, "minute": 55}
